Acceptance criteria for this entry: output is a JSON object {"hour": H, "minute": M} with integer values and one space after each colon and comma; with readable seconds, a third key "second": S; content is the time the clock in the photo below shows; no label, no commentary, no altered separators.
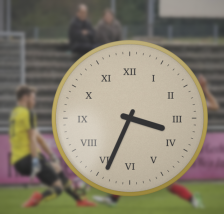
{"hour": 3, "minute": 34}
